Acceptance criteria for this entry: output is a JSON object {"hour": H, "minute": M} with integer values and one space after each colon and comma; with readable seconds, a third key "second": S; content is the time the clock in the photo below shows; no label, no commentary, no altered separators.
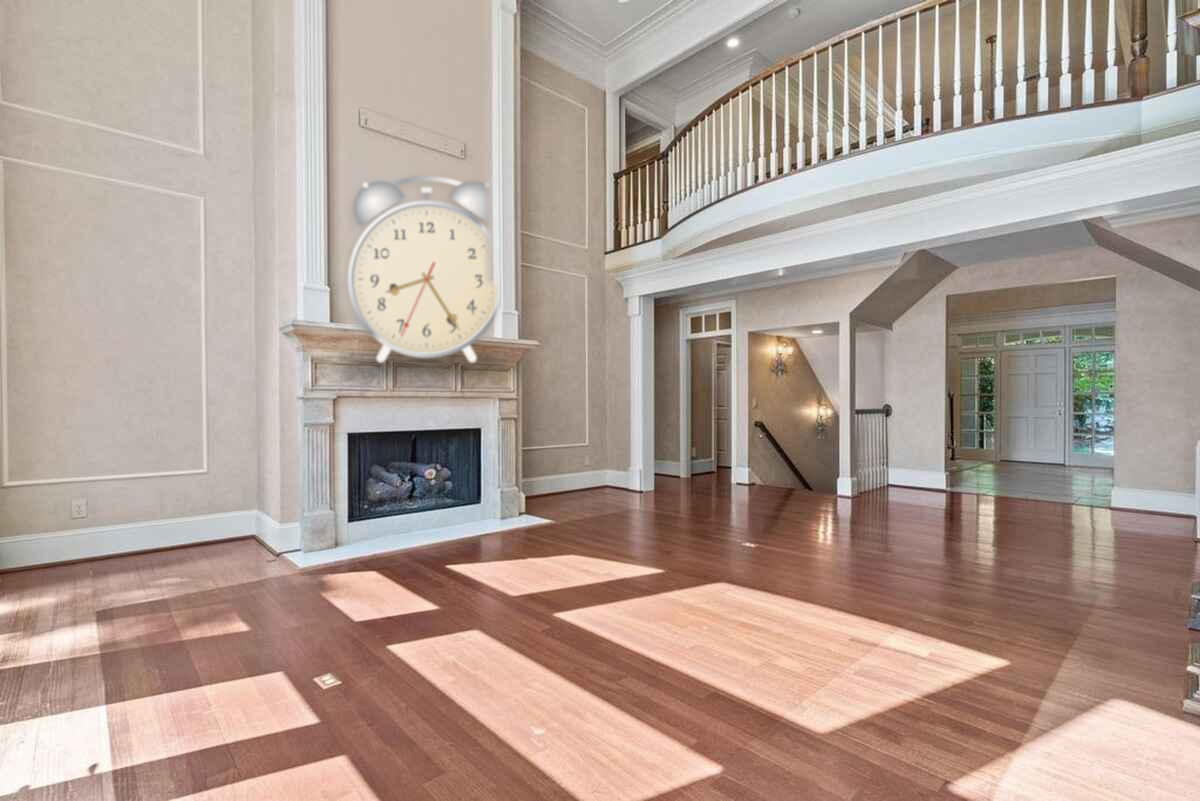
{"hour": 8, "minute": 24, "second": 34}
